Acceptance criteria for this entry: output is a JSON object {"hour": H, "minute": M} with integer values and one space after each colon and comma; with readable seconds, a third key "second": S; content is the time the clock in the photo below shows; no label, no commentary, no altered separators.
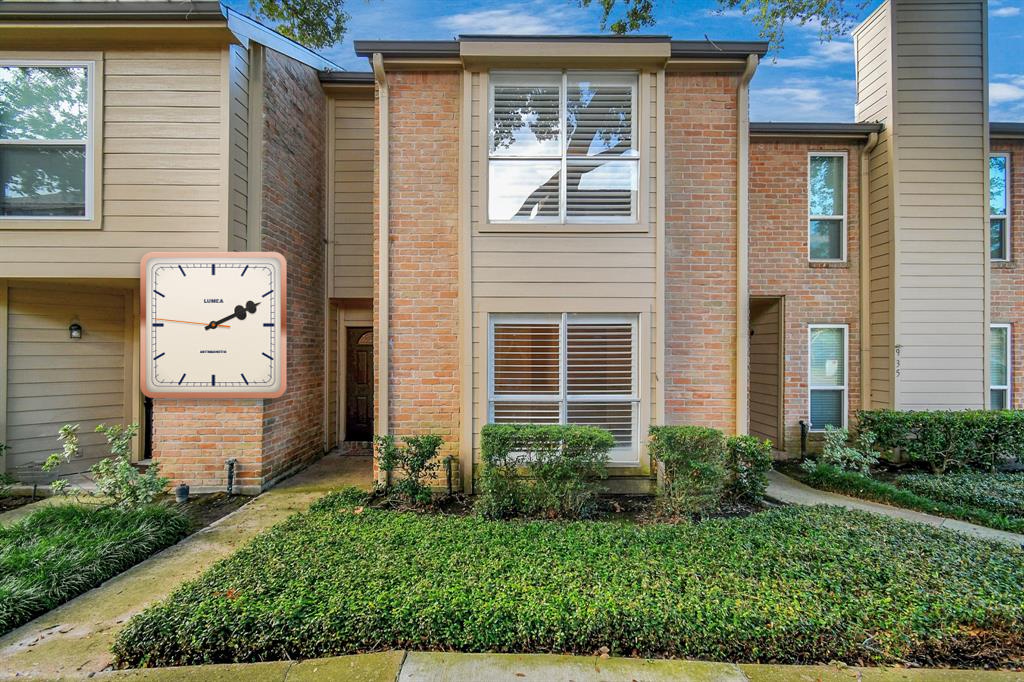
{"hour": 2, "minute": 10, "second": 46}
